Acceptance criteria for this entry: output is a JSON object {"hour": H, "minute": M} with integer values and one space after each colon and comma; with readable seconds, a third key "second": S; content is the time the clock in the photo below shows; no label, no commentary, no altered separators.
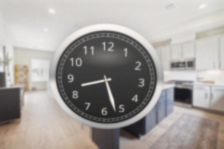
{"hour": 8, "minute": 27}
